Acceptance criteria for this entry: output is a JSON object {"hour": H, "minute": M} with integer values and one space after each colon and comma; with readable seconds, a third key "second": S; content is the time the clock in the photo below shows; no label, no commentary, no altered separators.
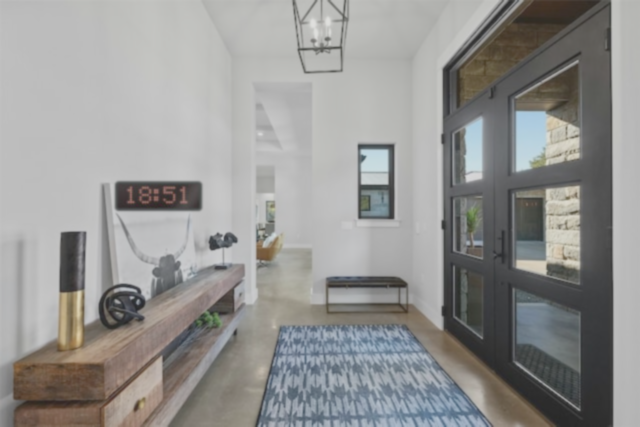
{"hour": 18, "minute": 51}
